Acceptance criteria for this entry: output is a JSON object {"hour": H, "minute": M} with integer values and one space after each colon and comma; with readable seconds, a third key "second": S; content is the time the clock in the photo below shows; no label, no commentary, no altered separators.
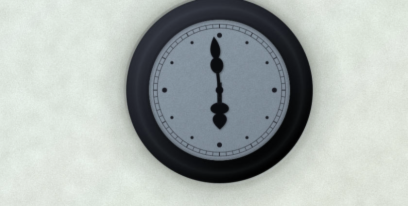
{"hour": 5, "minute": 59}
